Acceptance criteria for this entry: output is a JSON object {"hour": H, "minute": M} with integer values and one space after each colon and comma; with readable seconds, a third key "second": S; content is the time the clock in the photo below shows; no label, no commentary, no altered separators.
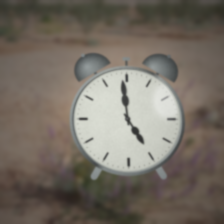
{"hour": 4, "minute": 59}
